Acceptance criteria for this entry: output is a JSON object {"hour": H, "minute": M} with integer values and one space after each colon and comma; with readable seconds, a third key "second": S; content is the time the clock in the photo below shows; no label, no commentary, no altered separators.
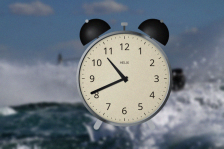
{"hour": 10, "minute": 41}
